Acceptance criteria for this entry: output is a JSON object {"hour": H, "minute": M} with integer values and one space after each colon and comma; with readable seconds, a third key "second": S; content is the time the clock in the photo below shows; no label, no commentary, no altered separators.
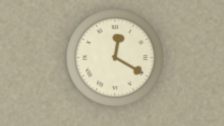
{"hour": 12, "minute": 20}
